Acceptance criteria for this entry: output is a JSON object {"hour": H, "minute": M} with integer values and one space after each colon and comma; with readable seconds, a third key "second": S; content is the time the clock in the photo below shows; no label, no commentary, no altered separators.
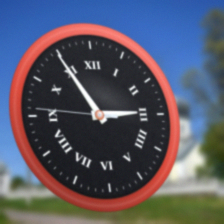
{"hour": 2, "minute": 54, "second": 46}
